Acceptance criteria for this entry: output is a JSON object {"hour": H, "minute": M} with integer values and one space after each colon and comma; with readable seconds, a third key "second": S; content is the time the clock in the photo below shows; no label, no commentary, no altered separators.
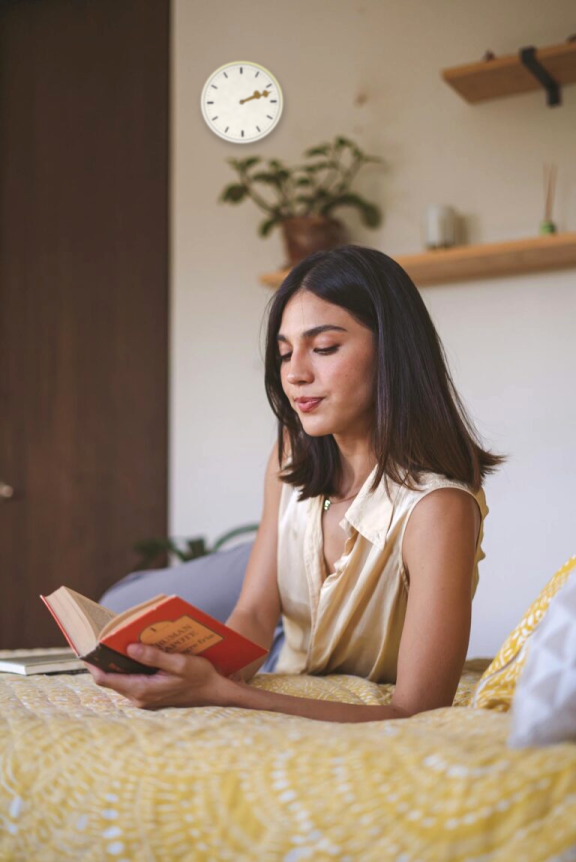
{"hour": 2, "minute": 12}
